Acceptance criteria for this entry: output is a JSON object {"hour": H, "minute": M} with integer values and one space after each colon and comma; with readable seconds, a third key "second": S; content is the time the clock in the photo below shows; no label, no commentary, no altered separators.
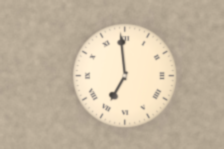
{"hour": 6, "minute": 59}
